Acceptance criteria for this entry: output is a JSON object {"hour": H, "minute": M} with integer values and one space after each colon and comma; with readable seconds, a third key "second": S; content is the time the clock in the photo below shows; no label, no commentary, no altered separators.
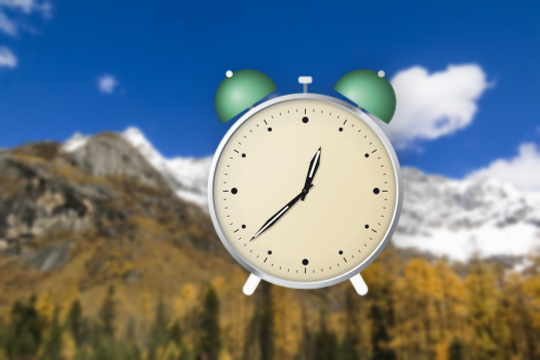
{"hour": 12, "minute": 38}
